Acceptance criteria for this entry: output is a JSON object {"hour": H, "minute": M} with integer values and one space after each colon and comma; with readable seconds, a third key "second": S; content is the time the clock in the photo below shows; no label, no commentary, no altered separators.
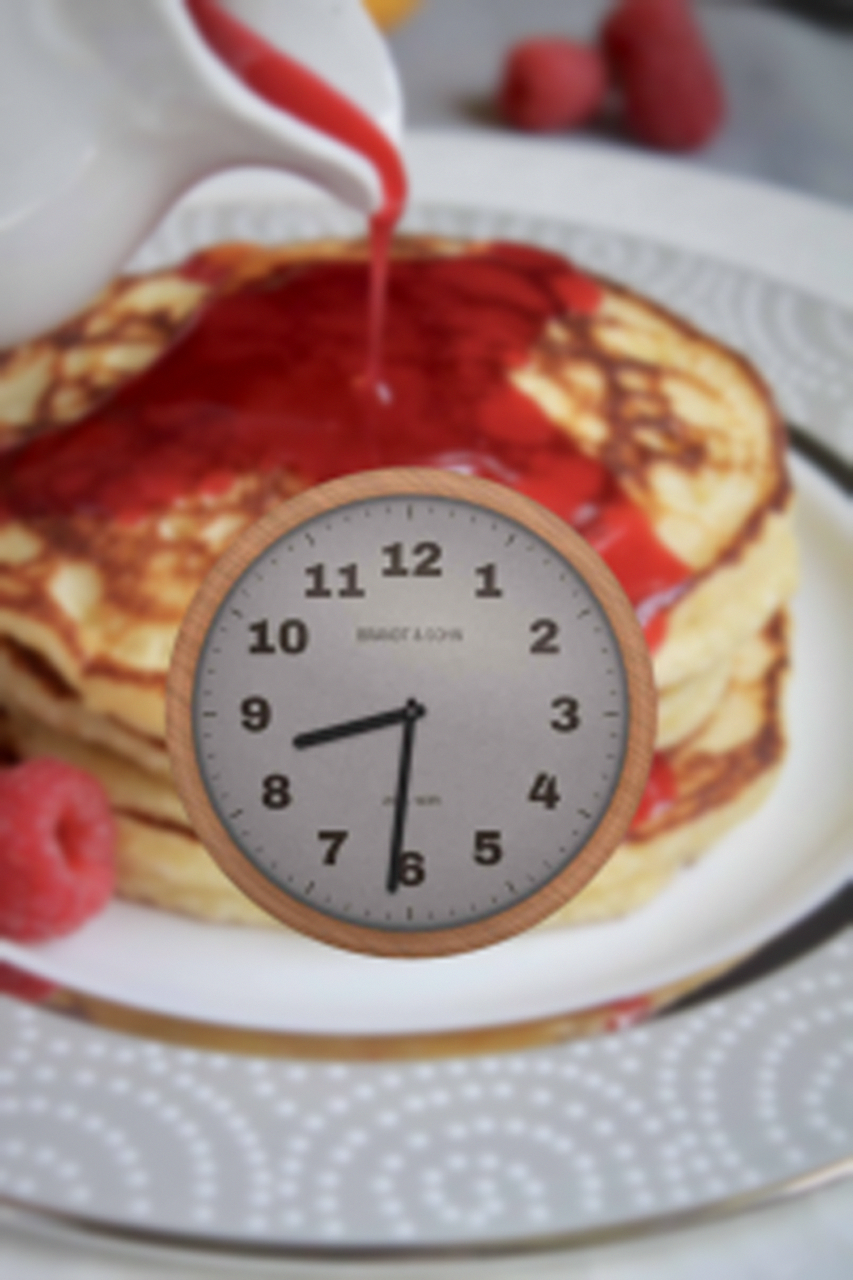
{"hour": 8, "minute": 31}
